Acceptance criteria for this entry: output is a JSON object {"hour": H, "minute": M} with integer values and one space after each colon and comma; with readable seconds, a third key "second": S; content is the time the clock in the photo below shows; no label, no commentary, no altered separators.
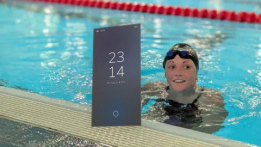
{"hour": 23, "minute": 14}
